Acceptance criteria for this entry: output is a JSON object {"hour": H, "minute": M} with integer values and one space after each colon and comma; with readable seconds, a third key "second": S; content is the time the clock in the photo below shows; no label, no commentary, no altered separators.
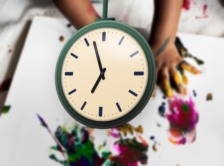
{"hour": 6, "minute": 57}
